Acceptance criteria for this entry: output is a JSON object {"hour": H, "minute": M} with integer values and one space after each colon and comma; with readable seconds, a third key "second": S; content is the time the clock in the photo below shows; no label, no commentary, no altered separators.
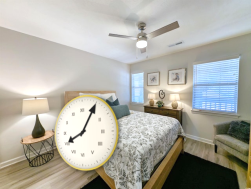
{"hour": 8, "minute": 5}
